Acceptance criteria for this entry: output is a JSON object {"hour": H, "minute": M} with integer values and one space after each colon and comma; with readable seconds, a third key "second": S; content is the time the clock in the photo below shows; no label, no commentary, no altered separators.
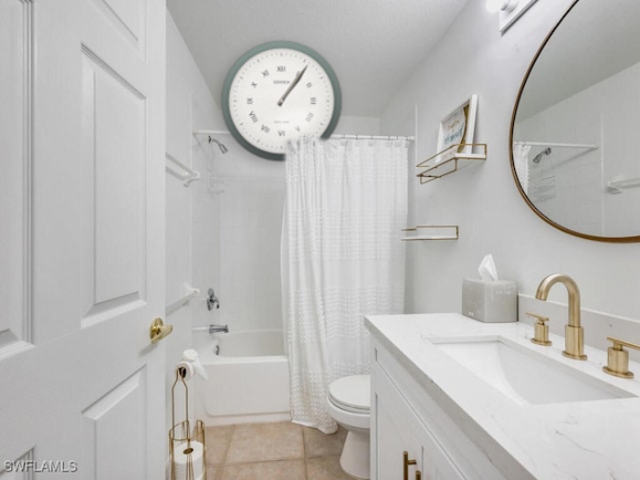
{"hour": 1, "minute": 6}
